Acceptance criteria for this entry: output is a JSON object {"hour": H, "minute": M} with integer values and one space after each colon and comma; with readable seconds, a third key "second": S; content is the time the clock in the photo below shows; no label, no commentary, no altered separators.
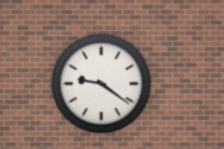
{"hour": 9, "minute": 21}
